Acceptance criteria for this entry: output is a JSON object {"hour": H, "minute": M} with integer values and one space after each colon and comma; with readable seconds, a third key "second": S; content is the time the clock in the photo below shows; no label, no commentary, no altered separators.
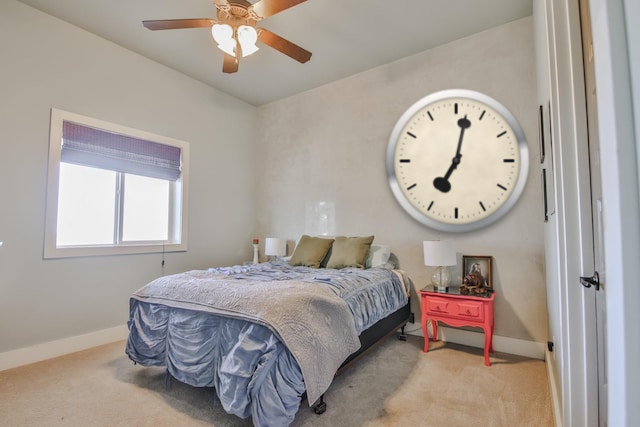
{"hour": 7, "minute": 2}
